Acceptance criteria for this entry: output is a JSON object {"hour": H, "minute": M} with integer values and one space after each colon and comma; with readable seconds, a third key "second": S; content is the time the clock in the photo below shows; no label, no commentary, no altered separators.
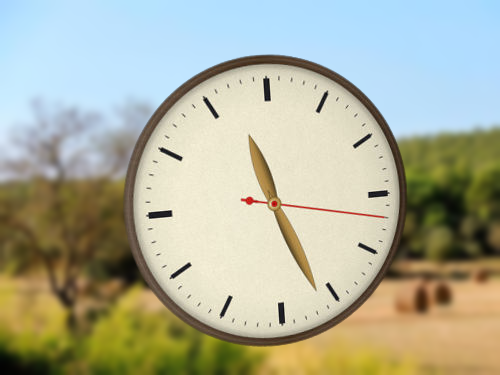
{"hour": 11, "minute": 26, "second": 17}
